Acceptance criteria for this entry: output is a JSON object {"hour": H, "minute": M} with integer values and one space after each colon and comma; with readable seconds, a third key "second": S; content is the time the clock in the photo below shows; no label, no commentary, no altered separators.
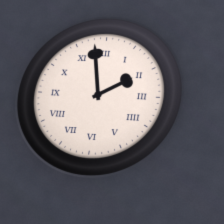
{"hour": 1, "minute": 58}
